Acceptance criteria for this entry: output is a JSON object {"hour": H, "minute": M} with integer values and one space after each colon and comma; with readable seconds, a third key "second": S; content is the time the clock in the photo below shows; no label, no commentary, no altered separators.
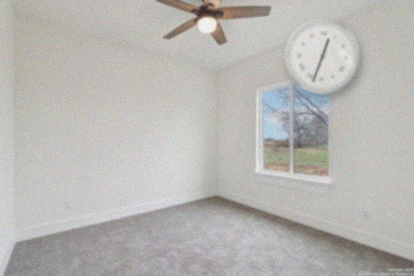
{"hour": 12, "minute": 33}
